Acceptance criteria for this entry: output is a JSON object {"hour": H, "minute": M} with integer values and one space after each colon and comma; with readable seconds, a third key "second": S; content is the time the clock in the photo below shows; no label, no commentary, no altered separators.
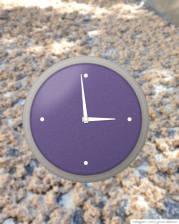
{"hour": 2, "minute": 59}
